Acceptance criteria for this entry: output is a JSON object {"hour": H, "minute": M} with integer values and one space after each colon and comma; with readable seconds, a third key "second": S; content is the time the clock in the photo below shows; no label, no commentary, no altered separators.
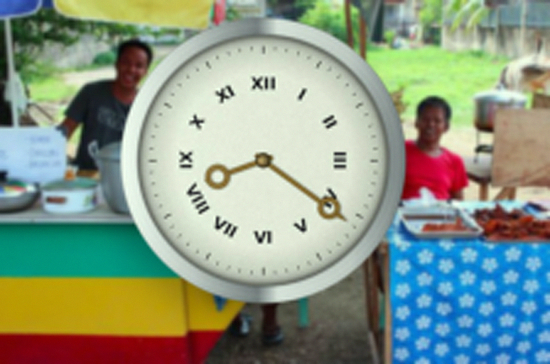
{"hour": 8, "minute": 21}
